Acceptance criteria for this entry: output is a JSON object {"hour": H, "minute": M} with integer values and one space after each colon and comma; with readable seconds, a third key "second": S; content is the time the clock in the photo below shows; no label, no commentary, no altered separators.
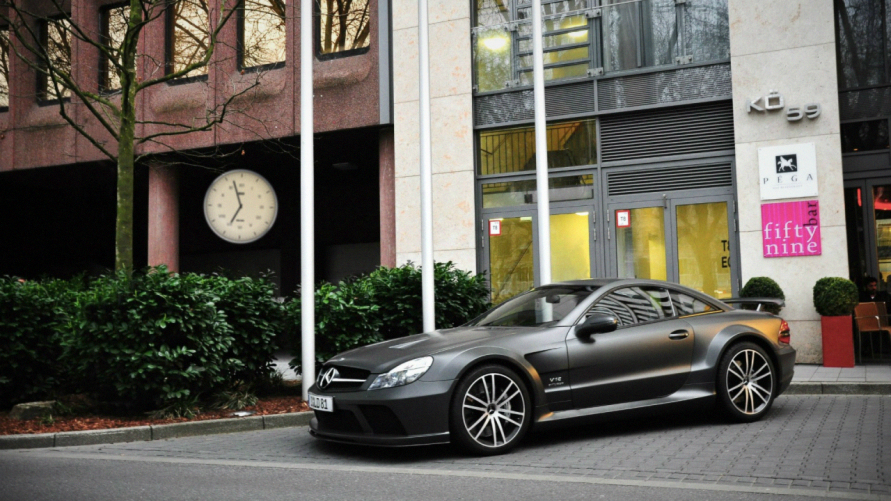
{"hour": 6, "minute": 57}
